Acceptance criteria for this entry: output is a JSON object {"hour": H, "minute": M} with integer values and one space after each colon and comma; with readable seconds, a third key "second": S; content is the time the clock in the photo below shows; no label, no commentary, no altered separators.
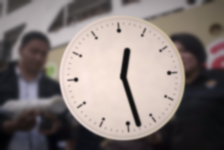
{"hour": 12, "minute": 28}
